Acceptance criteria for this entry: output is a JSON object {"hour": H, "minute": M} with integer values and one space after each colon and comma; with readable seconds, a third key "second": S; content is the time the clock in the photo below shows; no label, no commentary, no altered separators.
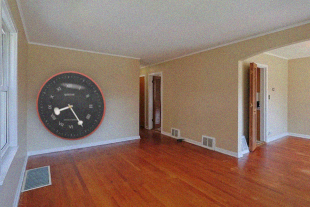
{"hour": 8, "minute": 25}
